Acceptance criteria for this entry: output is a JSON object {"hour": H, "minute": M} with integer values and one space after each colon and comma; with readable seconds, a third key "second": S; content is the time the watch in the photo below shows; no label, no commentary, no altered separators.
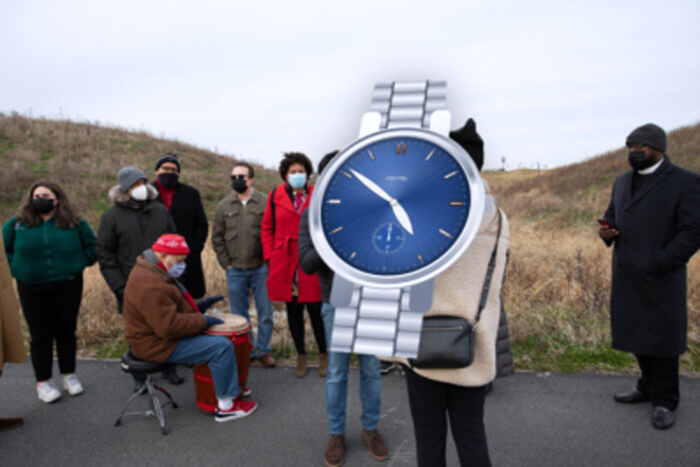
{"hour": 4, "minute": 51}
